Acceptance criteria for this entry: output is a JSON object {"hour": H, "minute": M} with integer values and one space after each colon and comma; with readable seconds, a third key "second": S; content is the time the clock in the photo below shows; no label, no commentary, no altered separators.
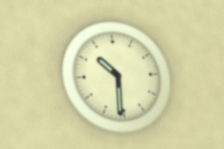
{"hour": 10, "minute": 31}
